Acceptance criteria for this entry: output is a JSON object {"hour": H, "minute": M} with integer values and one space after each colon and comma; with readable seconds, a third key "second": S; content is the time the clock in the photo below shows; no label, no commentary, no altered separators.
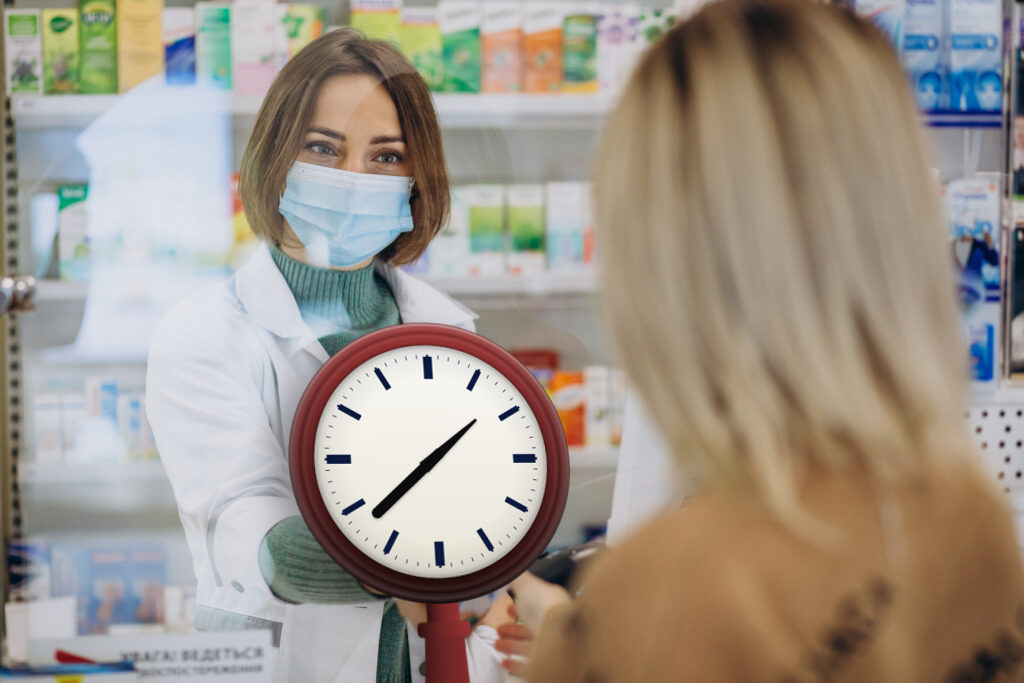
{"hour": 1, "minute": 38}
